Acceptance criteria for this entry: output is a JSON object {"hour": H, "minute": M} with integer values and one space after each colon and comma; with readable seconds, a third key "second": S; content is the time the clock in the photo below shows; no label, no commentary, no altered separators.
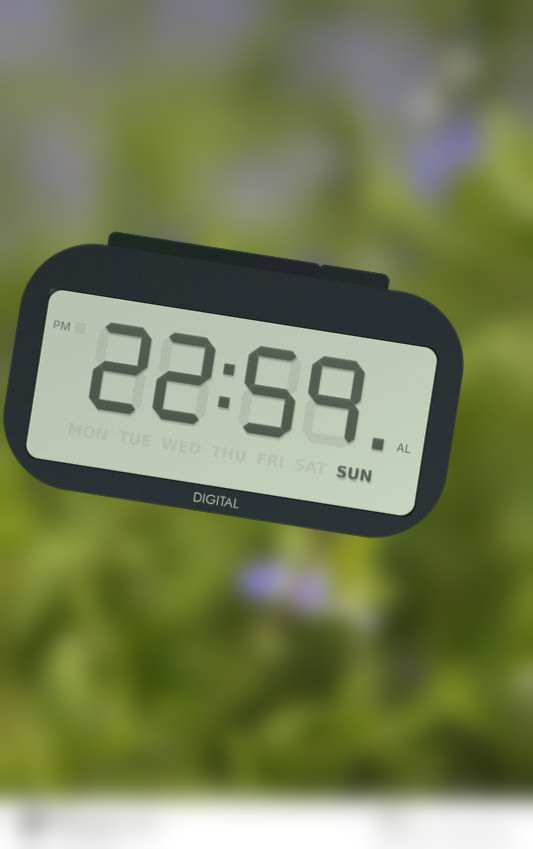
{"hour": 22, "minute": 59}
